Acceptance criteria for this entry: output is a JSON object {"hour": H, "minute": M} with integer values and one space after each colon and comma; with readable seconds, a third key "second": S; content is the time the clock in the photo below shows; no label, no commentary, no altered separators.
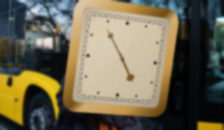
{"hour": 4, "minute": 54}
